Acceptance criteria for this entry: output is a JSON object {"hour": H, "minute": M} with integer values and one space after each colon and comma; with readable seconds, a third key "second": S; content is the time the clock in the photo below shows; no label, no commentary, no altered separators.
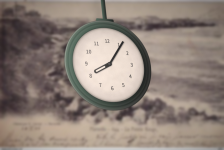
{"hour": 8, "minute": 6}
